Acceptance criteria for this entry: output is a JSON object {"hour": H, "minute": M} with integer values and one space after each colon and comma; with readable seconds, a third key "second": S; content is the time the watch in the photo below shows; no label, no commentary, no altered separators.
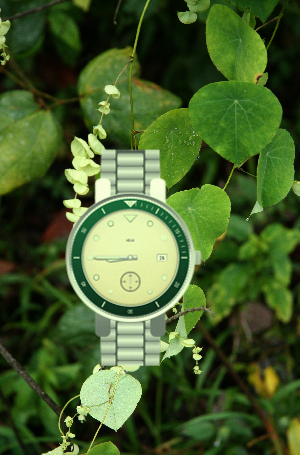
{"hour": 8, "minute": 45}
